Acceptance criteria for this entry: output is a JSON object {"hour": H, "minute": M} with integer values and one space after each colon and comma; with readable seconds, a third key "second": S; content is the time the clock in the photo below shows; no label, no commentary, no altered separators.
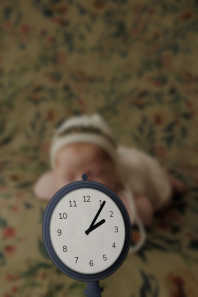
{"hour": 2, "minute": 6}
